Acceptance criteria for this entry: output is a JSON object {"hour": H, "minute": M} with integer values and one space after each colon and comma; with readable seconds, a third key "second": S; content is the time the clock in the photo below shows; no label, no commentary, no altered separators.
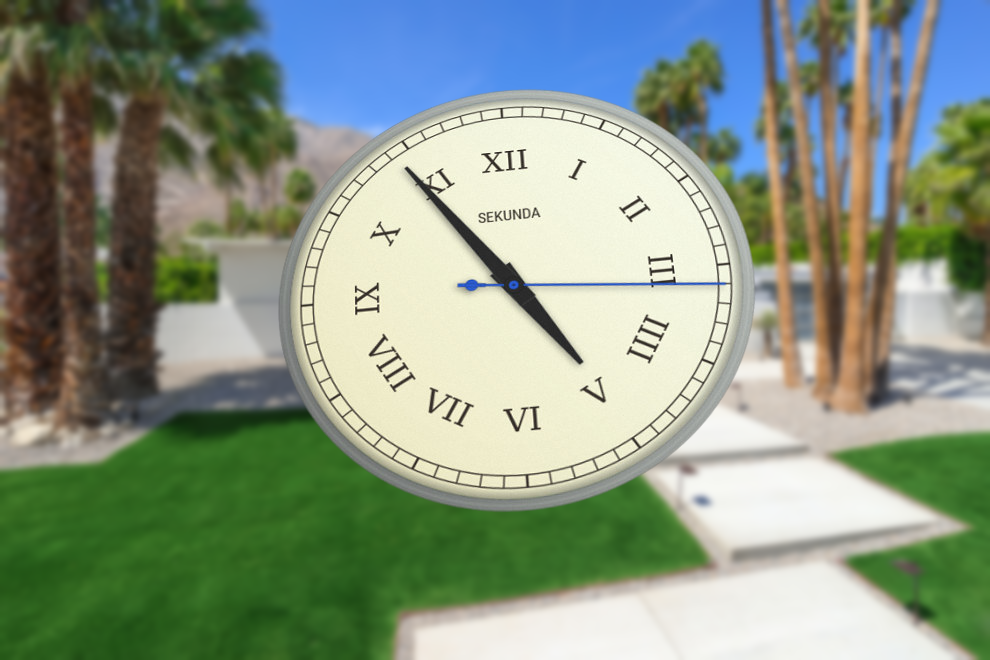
{"hour": 4, "minute": 54, "second": 16}
